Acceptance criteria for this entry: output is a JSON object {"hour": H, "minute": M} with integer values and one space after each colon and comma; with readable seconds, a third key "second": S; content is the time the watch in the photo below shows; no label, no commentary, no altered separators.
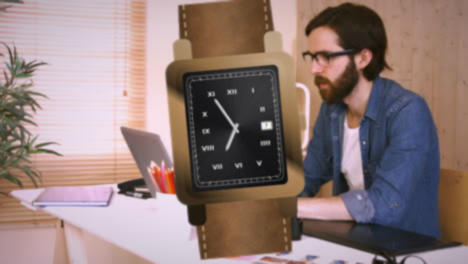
{"hour": 6, "minute": 55}
